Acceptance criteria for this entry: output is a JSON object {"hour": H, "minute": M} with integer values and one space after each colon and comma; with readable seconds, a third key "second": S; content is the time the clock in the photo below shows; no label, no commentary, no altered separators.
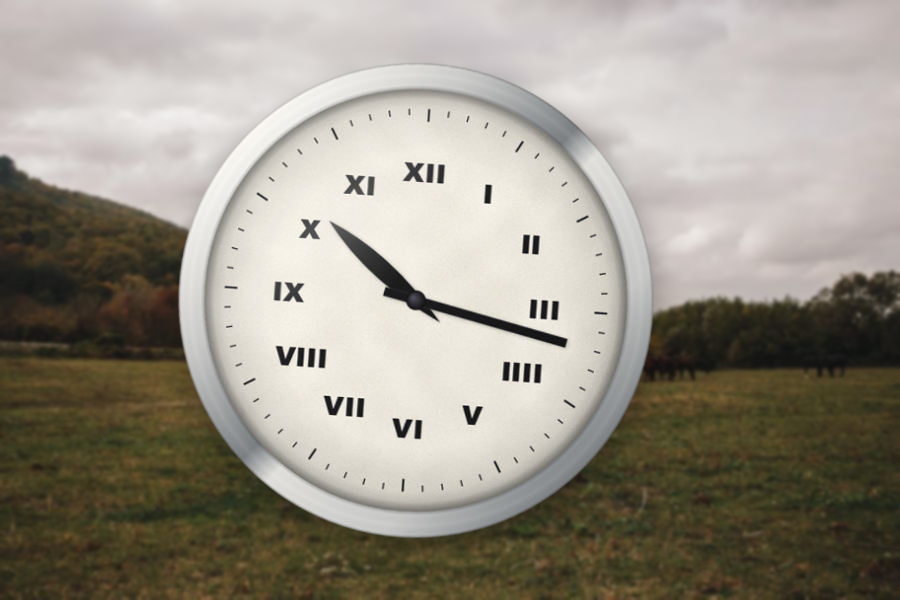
{"hour": 10, "minute": 17}
